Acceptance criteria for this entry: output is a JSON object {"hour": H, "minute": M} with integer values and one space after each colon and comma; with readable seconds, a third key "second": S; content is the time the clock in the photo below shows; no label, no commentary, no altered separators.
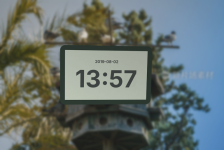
{"hour": 13, "minute": 57}
